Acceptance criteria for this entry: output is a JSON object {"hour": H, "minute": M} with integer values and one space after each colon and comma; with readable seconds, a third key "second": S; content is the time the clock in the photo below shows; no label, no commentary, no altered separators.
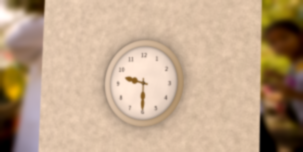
{"hour": 9, "minute": 30}
